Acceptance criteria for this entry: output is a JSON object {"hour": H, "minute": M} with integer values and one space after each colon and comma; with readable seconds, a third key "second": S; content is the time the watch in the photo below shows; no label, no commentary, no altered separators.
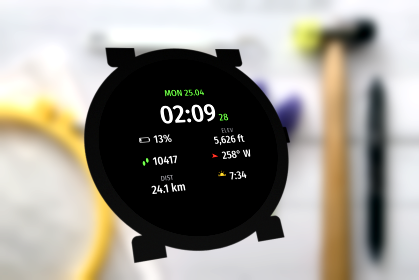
{"hour": 2, "minute": 9, "second": 28}
